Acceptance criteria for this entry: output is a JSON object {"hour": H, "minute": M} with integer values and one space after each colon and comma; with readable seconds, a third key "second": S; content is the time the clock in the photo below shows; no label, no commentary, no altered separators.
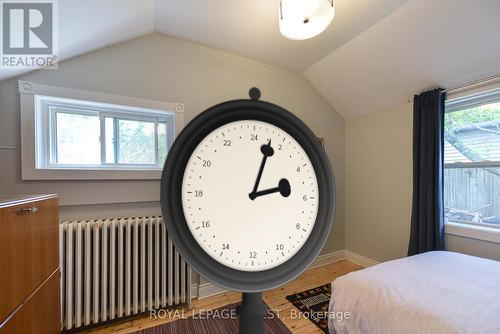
{"hour": 5, "minute": 3}
